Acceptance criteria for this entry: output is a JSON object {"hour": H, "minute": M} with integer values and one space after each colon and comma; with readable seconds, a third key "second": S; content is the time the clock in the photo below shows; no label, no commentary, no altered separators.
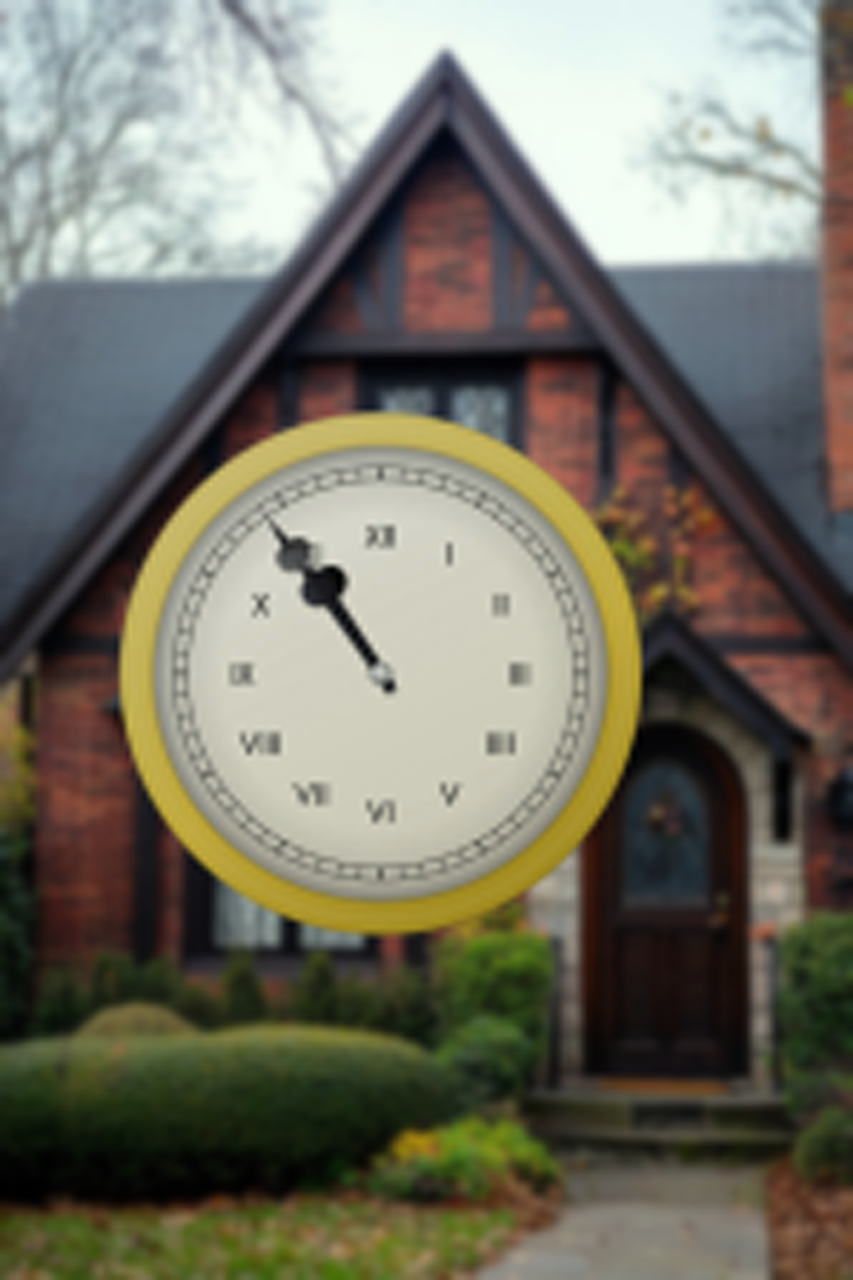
{"hour": 10, "minute": 54}
